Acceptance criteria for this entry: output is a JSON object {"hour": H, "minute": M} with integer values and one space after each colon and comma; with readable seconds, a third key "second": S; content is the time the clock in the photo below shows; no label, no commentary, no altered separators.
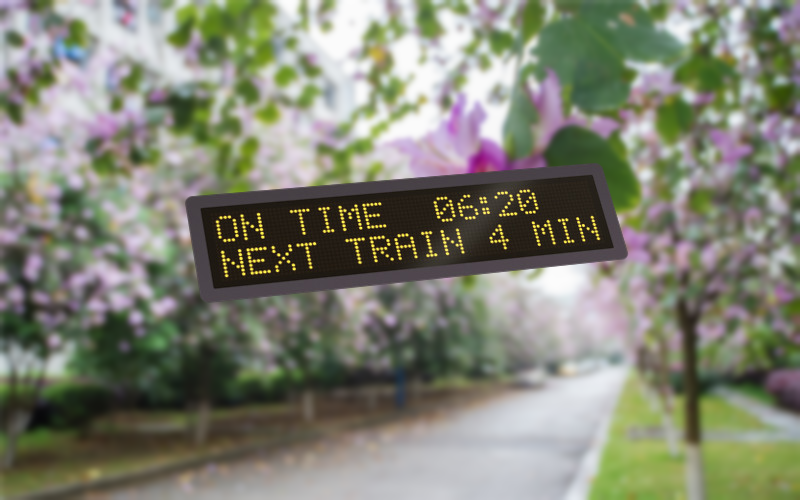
{"hour": 6, "minute": 20}
